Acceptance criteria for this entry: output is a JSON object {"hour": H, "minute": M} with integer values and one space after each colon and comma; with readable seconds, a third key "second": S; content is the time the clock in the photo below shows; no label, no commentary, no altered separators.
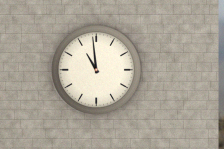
{"hour": 10, "minute": 59}
